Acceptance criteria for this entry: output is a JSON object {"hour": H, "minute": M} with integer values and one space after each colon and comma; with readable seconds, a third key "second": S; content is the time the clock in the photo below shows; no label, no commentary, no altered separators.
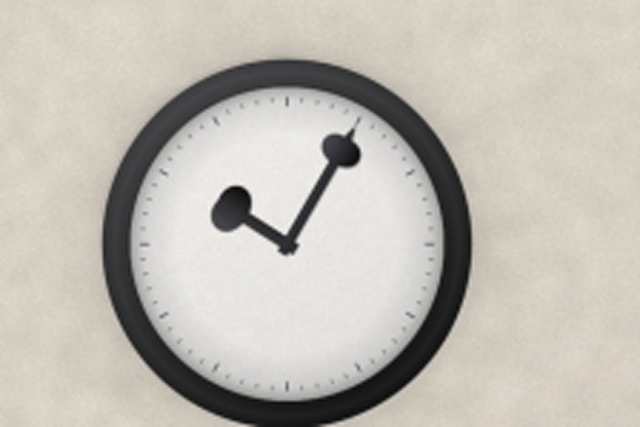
{"hour": 10, "minute": 5}
